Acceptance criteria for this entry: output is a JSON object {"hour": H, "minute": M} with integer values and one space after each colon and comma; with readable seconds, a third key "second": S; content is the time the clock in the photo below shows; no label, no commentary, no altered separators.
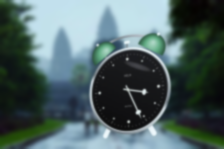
{"hour": 3, "minute": 26}
